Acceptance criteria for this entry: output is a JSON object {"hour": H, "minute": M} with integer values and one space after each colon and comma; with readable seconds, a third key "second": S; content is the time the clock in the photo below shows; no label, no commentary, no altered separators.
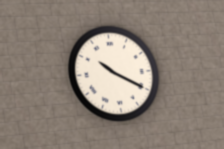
{"hour": 10, "minute": 20}
